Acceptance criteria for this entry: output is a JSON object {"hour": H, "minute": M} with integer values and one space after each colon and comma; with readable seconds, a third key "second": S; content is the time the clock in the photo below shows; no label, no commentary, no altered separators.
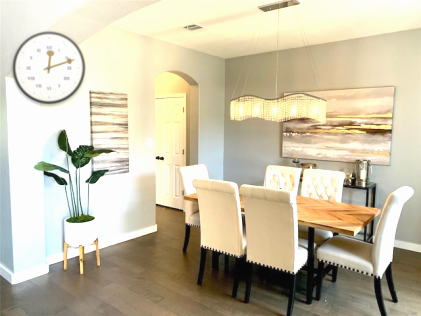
{"hour": 12, "minute": 12}
